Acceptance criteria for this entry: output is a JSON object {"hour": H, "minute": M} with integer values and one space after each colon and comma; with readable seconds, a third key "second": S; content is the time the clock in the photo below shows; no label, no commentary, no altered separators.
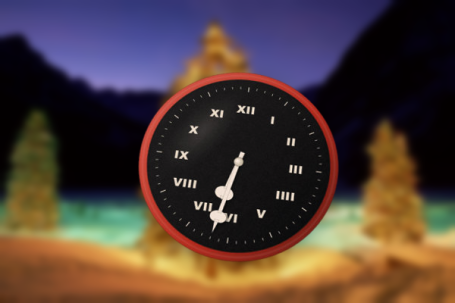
{"hour": 6, "minute": 32}
